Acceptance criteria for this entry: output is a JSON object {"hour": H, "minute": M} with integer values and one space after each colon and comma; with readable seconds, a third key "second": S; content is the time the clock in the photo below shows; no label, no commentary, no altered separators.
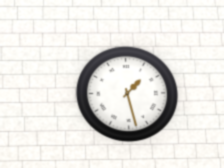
{"hour": 1, "minute": 28}
